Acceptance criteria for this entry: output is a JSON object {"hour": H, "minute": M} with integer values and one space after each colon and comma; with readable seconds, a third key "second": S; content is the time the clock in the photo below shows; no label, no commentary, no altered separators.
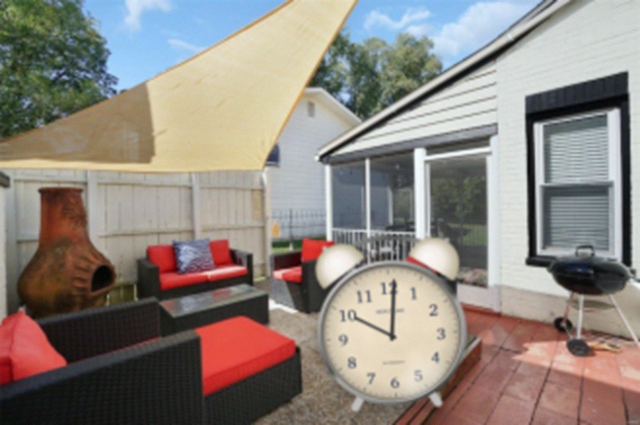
{"hour": 10, "minute": 1}
